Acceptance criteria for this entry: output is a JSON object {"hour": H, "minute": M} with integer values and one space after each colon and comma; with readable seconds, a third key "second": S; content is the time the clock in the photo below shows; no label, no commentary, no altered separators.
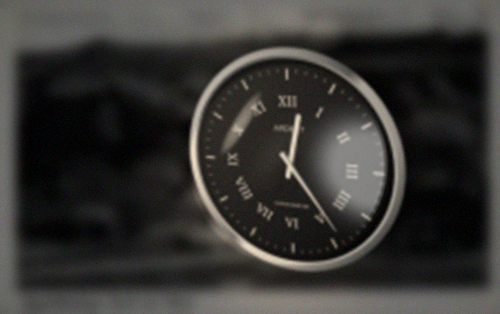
{"hour": 12, "minute": 24}
